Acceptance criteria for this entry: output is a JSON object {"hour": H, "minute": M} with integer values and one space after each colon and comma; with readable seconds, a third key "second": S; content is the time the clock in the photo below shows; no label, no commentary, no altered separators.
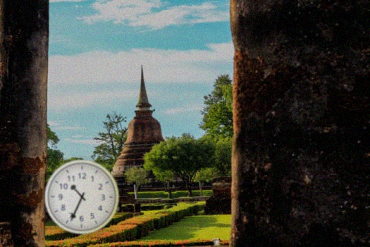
{"hour": 10, "minute": 34}
